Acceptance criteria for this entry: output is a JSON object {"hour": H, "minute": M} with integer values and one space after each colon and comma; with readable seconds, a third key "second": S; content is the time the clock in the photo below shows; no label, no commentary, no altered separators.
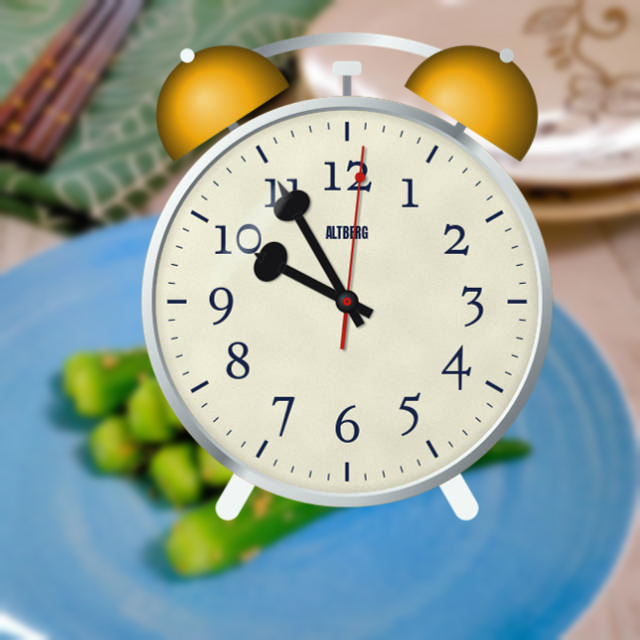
{"hour": 9, "minute": 55, "second": 1}
